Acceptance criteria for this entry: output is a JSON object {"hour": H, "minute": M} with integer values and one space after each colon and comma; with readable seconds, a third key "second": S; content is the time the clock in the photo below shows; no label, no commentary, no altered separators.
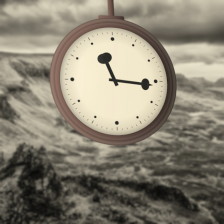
{"hour": 11, "minute": 16}
